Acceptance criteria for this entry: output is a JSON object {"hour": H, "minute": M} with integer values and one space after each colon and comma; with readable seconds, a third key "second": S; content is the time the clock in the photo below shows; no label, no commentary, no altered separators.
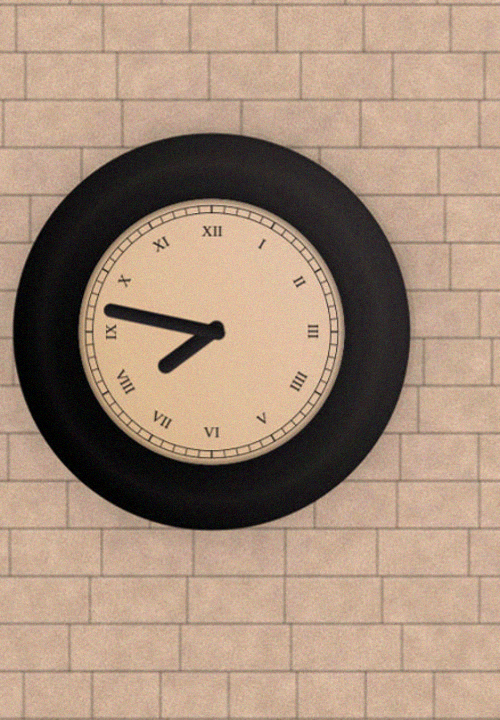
{"hour": 7, "minute": 47}
